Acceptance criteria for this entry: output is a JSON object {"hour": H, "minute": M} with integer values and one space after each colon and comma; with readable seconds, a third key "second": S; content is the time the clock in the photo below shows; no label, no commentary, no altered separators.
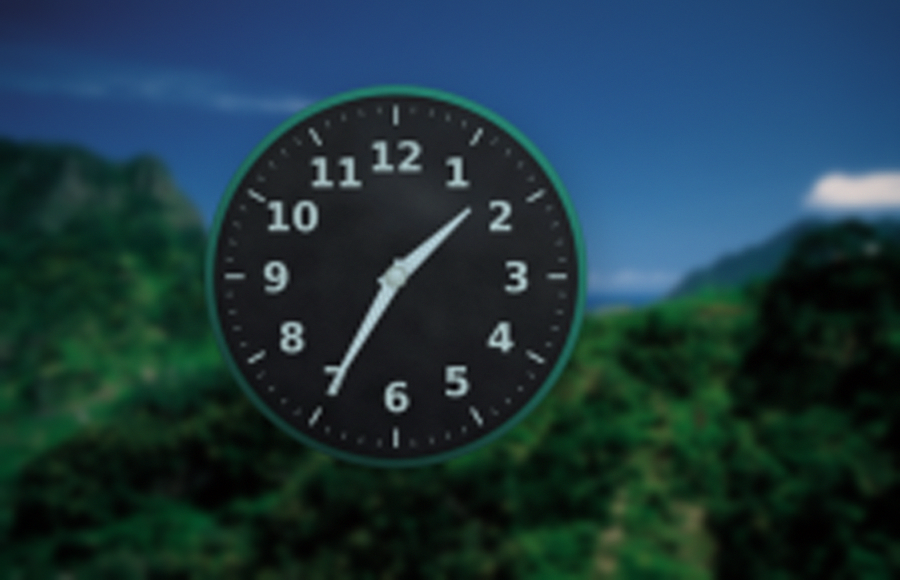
{"hour": 1, "minute": 35}
